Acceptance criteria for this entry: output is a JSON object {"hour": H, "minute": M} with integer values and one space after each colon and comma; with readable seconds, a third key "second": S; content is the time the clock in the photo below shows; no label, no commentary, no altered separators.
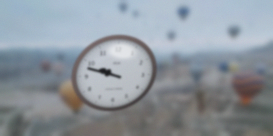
{"hour": 9, "minute": 48}
